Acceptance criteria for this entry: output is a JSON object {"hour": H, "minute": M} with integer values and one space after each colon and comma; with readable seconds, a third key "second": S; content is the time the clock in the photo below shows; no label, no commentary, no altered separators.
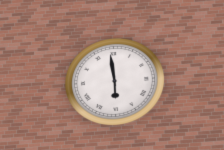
{"hour": 5, "minute": 59}
